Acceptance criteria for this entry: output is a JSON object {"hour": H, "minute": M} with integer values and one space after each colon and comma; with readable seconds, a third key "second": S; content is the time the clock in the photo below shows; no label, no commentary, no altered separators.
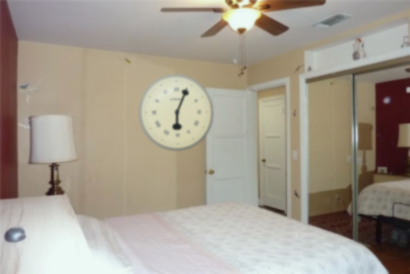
{"hour": 6, "minute": 4}
